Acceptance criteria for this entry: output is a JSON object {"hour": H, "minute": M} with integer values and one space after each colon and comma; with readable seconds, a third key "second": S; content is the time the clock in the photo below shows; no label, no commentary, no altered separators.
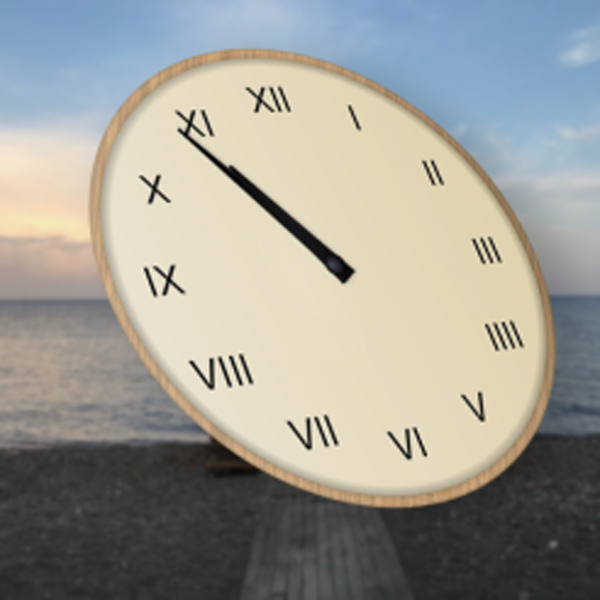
{"hour": 10, "minute": 54}
